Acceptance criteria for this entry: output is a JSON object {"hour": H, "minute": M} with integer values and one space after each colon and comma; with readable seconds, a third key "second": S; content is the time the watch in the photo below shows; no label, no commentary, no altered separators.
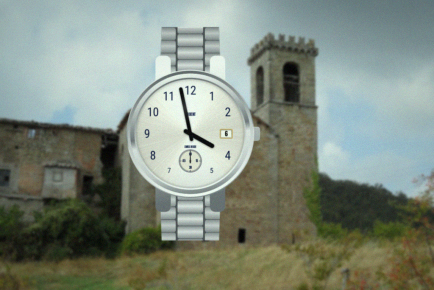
{"hour": 3, "minute": 58}
